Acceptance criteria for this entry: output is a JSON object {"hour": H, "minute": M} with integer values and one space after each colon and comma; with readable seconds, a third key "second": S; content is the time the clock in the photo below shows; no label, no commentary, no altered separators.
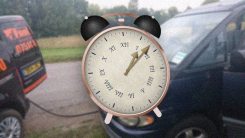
{"hour": 1, "minute": 8}
